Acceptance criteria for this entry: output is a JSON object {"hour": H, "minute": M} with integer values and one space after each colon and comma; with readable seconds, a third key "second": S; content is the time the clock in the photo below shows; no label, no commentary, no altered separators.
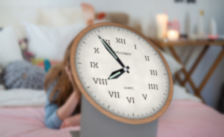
{"hour": 7, "minute": 54}
